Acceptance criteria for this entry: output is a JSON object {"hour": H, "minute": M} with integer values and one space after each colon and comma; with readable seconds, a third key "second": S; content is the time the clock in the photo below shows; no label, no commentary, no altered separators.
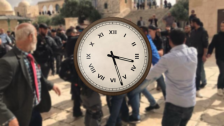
{"hour": 3, "minute": 27}
